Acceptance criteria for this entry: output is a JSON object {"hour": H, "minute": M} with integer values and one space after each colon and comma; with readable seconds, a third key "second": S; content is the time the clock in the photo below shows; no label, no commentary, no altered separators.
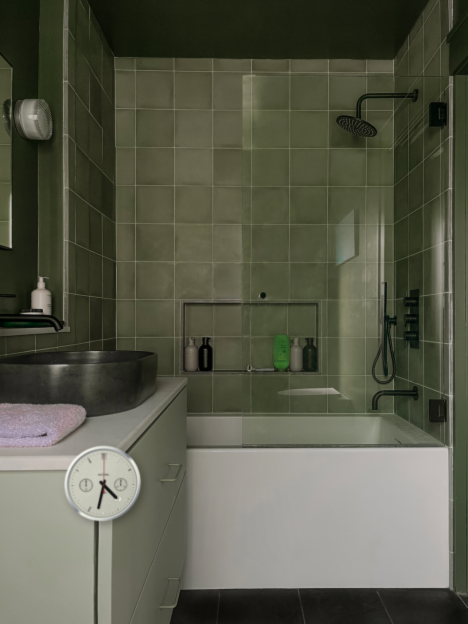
{"hour": 4, "minute": 32}
